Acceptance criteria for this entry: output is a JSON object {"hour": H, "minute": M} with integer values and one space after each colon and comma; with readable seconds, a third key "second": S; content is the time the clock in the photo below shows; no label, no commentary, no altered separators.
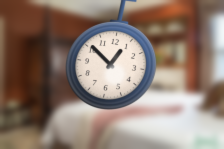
{"hour": 12, "minute": 51}
